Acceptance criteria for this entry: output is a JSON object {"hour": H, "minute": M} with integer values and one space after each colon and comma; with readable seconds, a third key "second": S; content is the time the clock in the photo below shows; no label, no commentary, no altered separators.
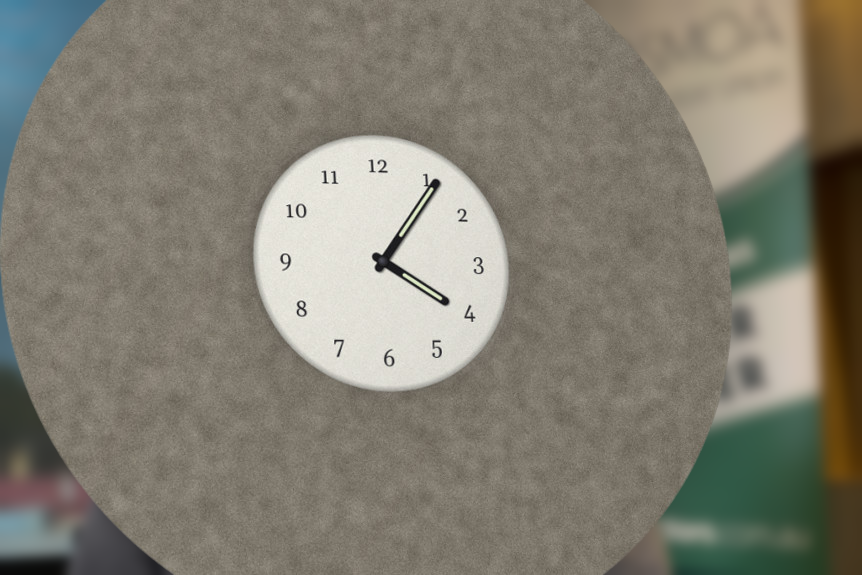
{"hour": 4, "minute": 6}
